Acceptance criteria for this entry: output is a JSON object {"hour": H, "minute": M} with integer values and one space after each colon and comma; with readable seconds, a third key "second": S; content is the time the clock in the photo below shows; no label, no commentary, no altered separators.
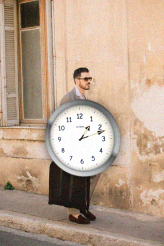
{"hour": 1, "minute": 12}
